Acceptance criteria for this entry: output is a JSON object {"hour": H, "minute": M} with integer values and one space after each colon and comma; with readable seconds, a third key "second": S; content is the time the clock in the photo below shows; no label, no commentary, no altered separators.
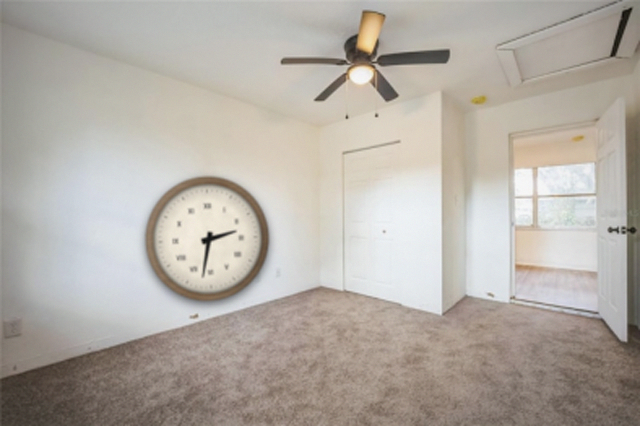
{"hour": 2, "minute": 32}
